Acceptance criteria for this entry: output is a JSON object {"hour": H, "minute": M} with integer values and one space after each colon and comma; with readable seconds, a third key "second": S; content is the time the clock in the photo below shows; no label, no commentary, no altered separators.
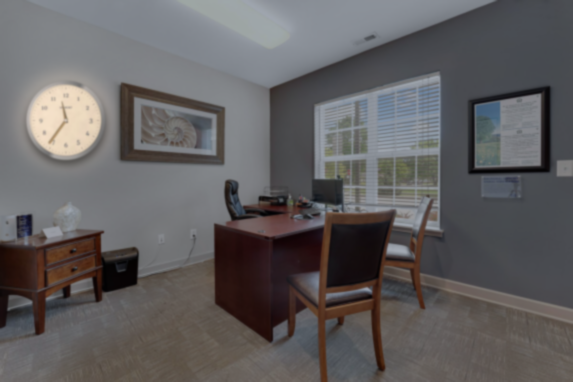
{"hour": 11, "minute": 36}
